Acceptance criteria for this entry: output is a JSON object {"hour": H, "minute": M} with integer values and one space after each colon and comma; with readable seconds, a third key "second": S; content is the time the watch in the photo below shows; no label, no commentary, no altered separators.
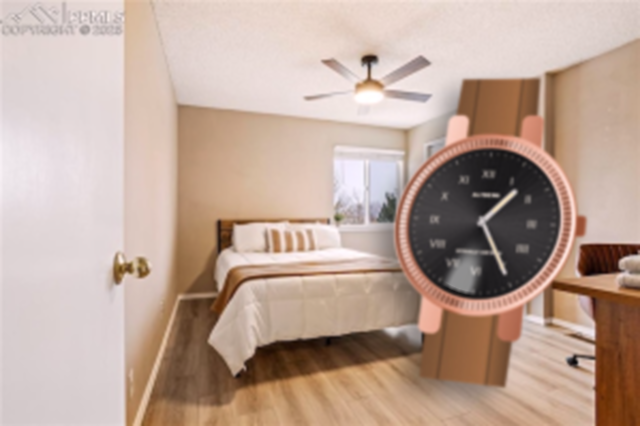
{"hour": 1, "minute": 25}
